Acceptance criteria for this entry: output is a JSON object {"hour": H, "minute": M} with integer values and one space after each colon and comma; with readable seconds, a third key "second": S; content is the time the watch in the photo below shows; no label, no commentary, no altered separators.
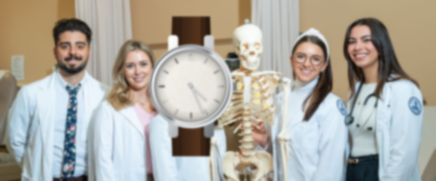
{"hour": 4, "minute": 26}
